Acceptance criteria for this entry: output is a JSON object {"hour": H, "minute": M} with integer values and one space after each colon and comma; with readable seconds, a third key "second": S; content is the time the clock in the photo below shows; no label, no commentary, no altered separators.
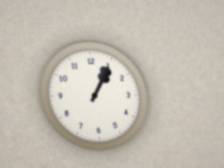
{"hour": 1, "minute": 5}
